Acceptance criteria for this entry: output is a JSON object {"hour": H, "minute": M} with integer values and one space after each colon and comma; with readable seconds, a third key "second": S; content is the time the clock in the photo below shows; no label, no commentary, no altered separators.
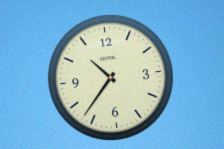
{"hour": 10, "minute": 37}
